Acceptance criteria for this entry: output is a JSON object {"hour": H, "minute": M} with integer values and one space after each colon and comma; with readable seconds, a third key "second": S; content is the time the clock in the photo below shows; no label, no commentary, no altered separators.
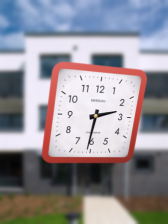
{"hour": 2, "minute": 31}
